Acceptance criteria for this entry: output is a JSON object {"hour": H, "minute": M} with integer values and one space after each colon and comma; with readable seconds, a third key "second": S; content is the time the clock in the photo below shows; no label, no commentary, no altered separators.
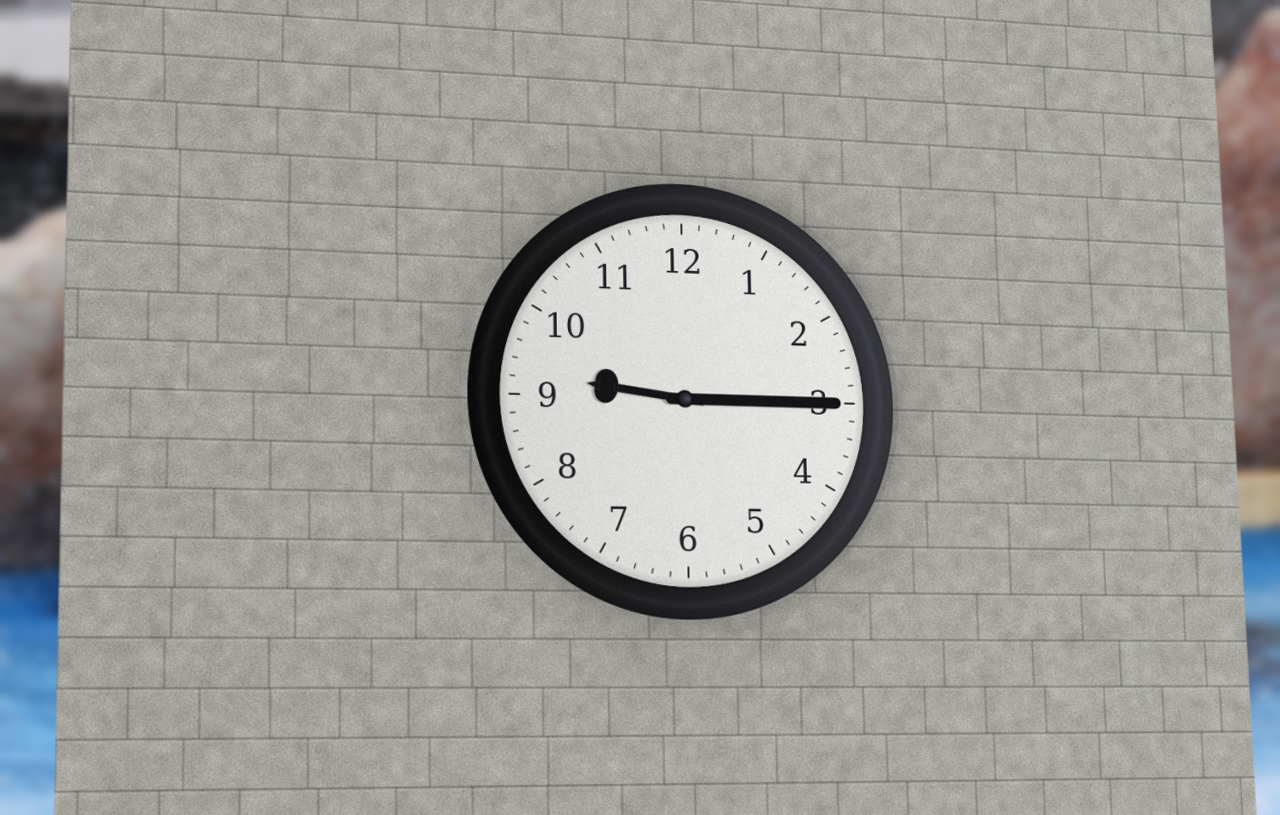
{"hour": 9, "minute": 15}
